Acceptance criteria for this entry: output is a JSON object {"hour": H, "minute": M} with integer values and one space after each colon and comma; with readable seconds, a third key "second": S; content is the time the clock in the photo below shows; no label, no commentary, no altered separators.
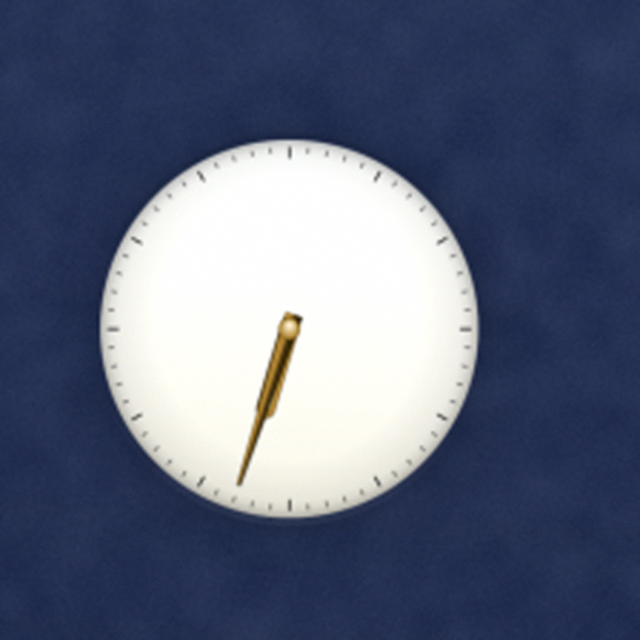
{"hour": 6, "minute": 33}
